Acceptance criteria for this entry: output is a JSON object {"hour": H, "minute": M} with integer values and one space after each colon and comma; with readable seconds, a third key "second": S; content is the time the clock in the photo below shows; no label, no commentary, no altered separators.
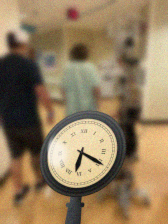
{"hour": 6, "minute": 20}
